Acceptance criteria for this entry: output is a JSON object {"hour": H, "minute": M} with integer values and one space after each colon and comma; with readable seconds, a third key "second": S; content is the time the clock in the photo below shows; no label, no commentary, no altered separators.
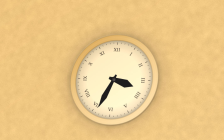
{"hour": 3, "minute": 34}
